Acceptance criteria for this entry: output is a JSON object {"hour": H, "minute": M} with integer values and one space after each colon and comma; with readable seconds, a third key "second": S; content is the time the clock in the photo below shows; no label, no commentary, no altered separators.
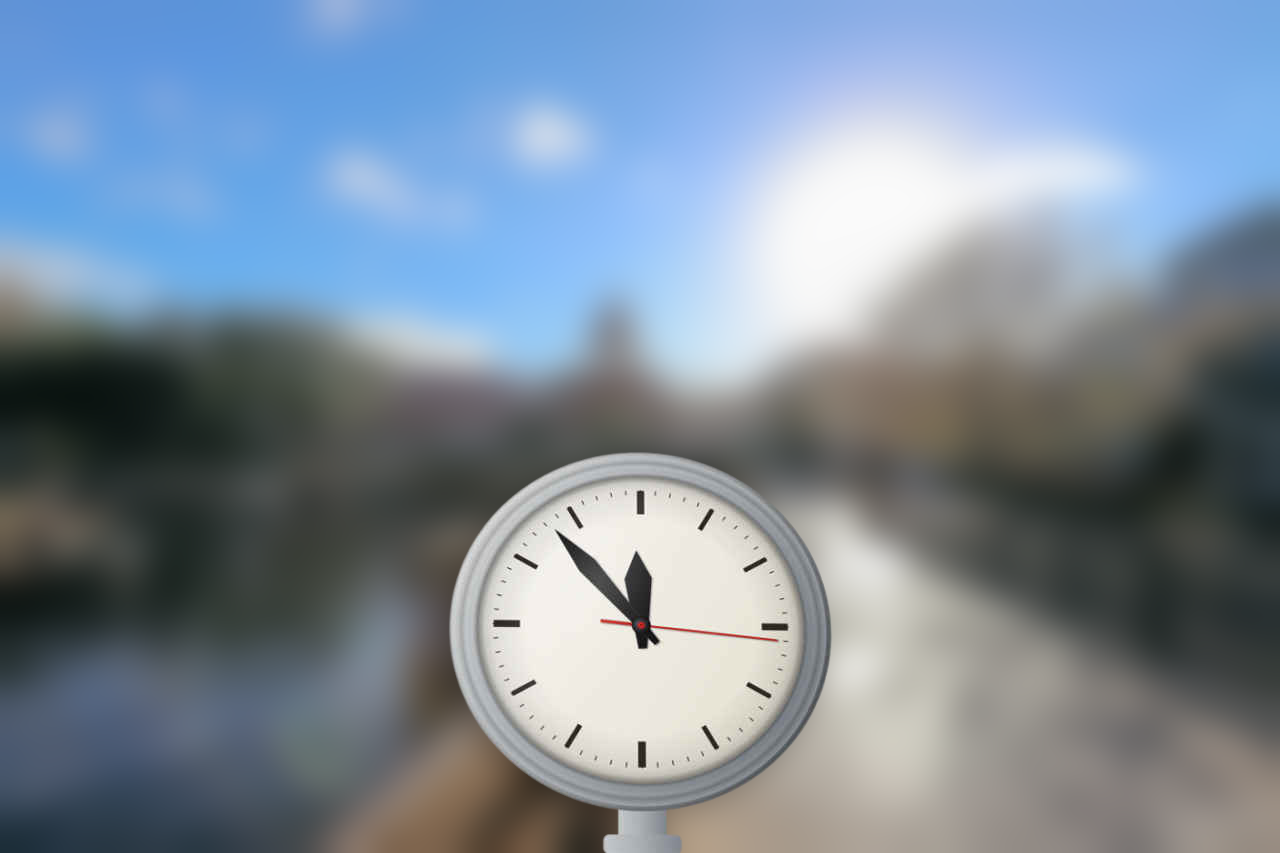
{"hour": 11, "minute": 53, "second": 16}
